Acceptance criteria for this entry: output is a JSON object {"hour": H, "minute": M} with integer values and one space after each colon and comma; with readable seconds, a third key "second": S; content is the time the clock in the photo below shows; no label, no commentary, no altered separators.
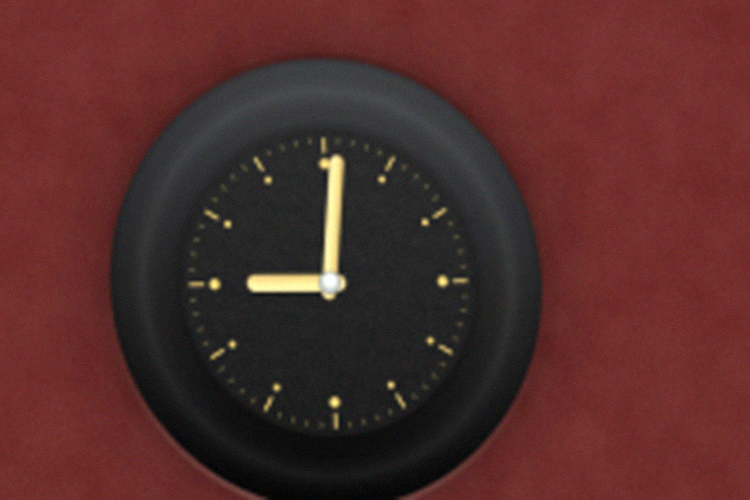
{"hour": 9, "minute": 1}
